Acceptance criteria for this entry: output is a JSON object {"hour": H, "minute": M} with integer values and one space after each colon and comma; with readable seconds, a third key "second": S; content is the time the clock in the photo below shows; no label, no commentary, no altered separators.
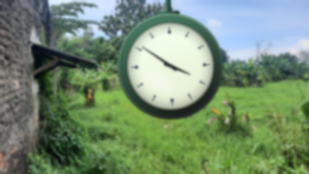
{"hour": 3, "minute": 51}
